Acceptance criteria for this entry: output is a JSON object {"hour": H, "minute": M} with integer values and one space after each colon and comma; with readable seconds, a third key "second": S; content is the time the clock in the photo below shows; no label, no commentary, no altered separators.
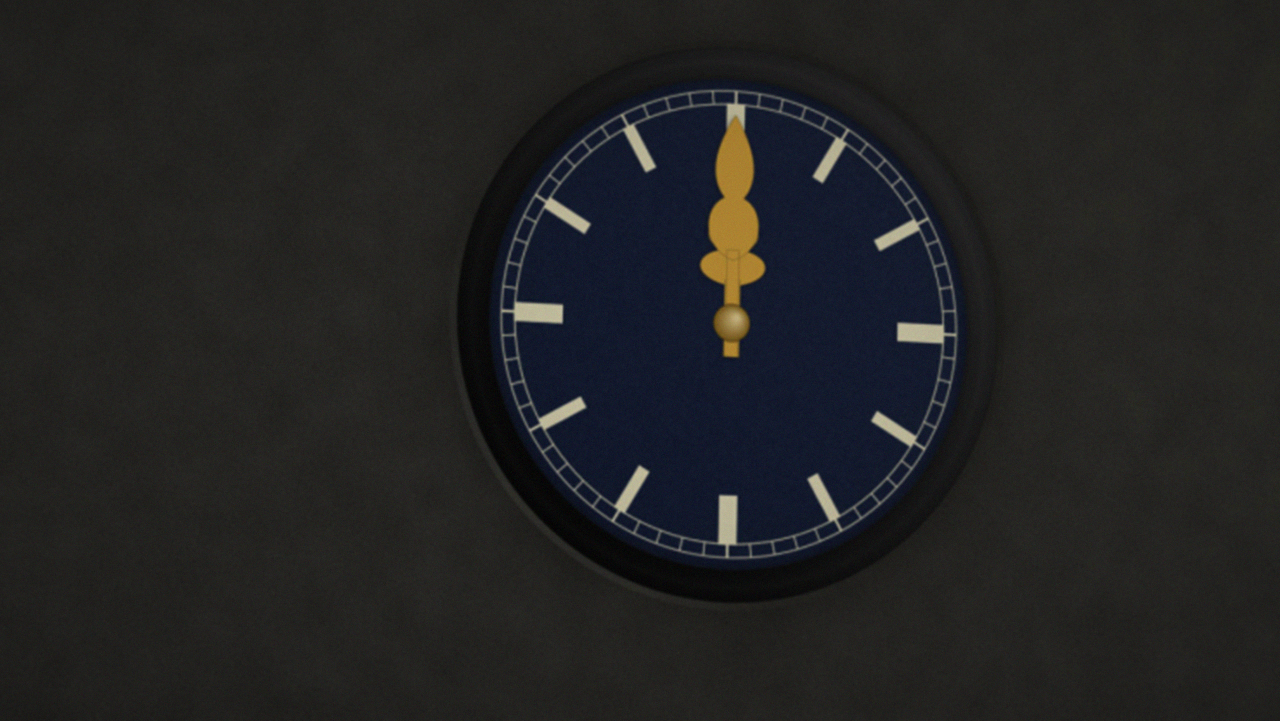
{"hour": 12, "minute": 0}
